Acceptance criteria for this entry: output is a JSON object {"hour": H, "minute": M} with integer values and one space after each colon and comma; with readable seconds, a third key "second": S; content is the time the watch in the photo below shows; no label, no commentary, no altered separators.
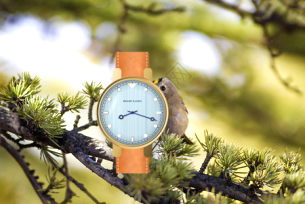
{"hour": 8, "minute": 18}
